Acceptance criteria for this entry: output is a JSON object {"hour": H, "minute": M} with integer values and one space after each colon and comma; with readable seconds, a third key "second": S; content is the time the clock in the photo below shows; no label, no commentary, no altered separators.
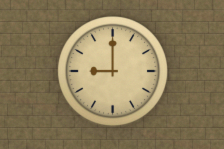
{"hour": 9, "minute": 0}
